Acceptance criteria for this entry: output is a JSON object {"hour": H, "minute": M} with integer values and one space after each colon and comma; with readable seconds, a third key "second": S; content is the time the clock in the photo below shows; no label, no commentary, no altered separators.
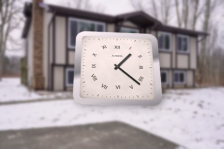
{"hour": 1, "minute": 22}
